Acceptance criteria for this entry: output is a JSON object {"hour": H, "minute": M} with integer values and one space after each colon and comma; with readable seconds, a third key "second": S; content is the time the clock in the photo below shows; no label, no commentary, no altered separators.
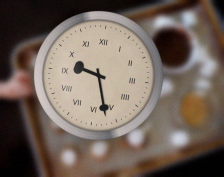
{"hour": 9, "minute": 27}
